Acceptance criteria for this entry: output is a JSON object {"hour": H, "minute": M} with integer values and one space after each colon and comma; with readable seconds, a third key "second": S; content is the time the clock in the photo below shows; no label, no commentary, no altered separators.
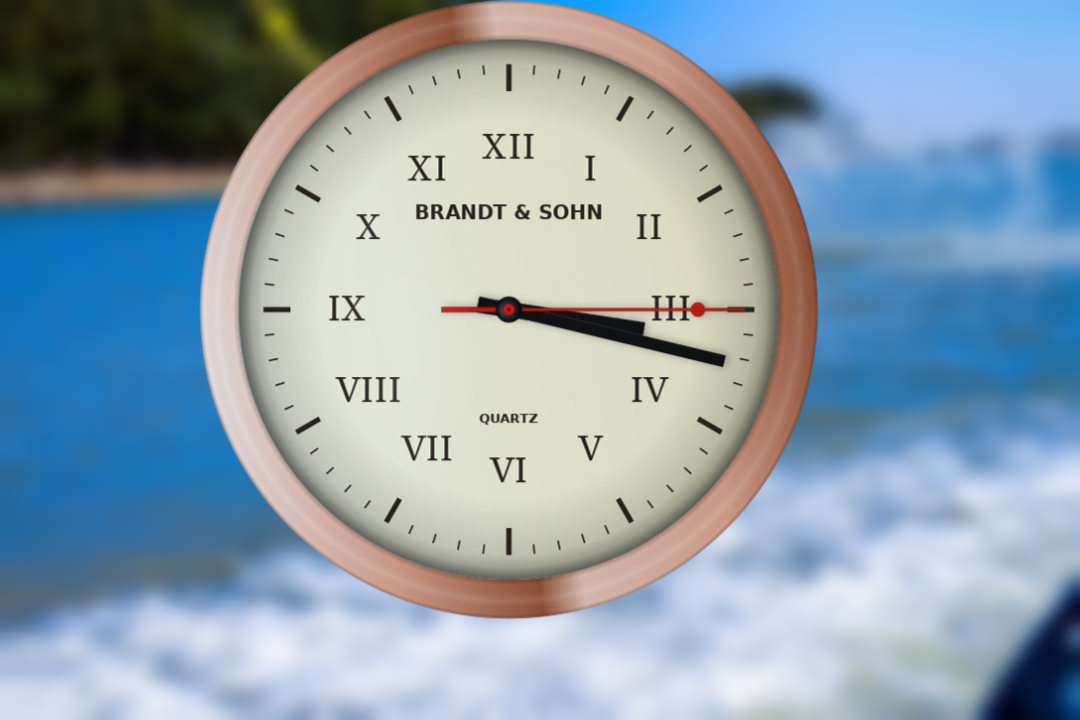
{"hour": 3, "minute": 17, "second": 15}
